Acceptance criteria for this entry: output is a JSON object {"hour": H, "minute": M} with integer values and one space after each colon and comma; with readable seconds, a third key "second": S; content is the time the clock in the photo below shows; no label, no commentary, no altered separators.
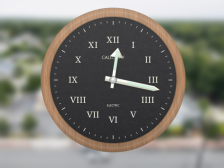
{"hour": 12, "minute": 17}
